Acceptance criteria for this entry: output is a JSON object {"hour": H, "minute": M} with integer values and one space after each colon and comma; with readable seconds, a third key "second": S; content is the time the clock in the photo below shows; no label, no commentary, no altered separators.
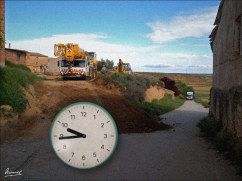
{"hour": 9, "minute": 44}
